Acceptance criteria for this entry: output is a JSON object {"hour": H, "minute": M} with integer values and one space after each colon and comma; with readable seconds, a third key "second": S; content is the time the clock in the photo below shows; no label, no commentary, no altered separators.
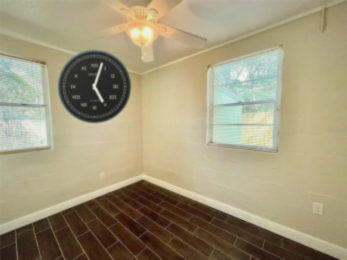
{"hour": 5, "minute": 3}
